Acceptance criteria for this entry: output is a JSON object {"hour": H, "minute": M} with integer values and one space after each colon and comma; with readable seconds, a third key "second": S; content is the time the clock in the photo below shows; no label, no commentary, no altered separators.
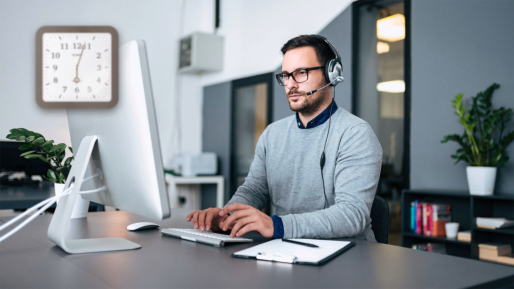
{"hour": 6, "minute": 3}
